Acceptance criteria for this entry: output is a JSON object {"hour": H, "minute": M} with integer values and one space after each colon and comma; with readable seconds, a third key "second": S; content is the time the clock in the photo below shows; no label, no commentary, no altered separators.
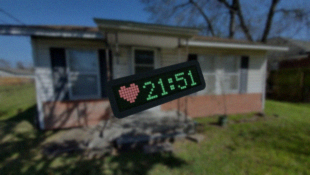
{"hour": 21, "minute": 51}
